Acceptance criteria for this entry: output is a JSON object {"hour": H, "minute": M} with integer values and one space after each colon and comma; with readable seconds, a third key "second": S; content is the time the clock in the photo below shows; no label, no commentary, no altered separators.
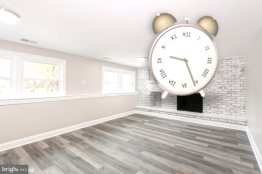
{"hour": 9, "minute": 26}
